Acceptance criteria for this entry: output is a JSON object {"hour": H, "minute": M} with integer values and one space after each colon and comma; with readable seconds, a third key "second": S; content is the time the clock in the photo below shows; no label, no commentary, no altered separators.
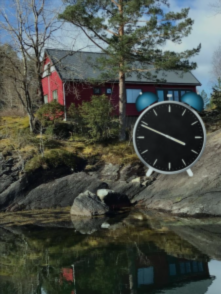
{"hour": 3, "minute": 49}
